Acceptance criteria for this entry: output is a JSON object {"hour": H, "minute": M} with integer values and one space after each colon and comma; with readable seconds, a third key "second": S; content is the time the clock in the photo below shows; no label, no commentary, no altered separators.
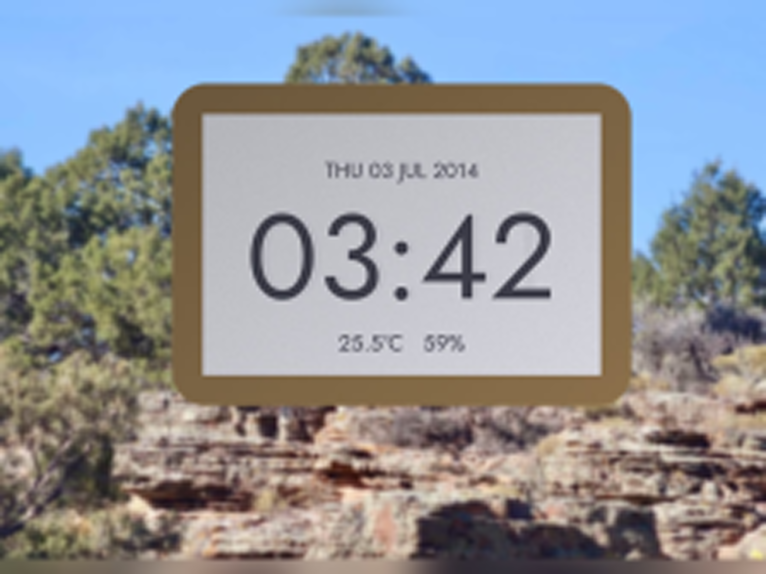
{"hour": 3, "minute": 42}
